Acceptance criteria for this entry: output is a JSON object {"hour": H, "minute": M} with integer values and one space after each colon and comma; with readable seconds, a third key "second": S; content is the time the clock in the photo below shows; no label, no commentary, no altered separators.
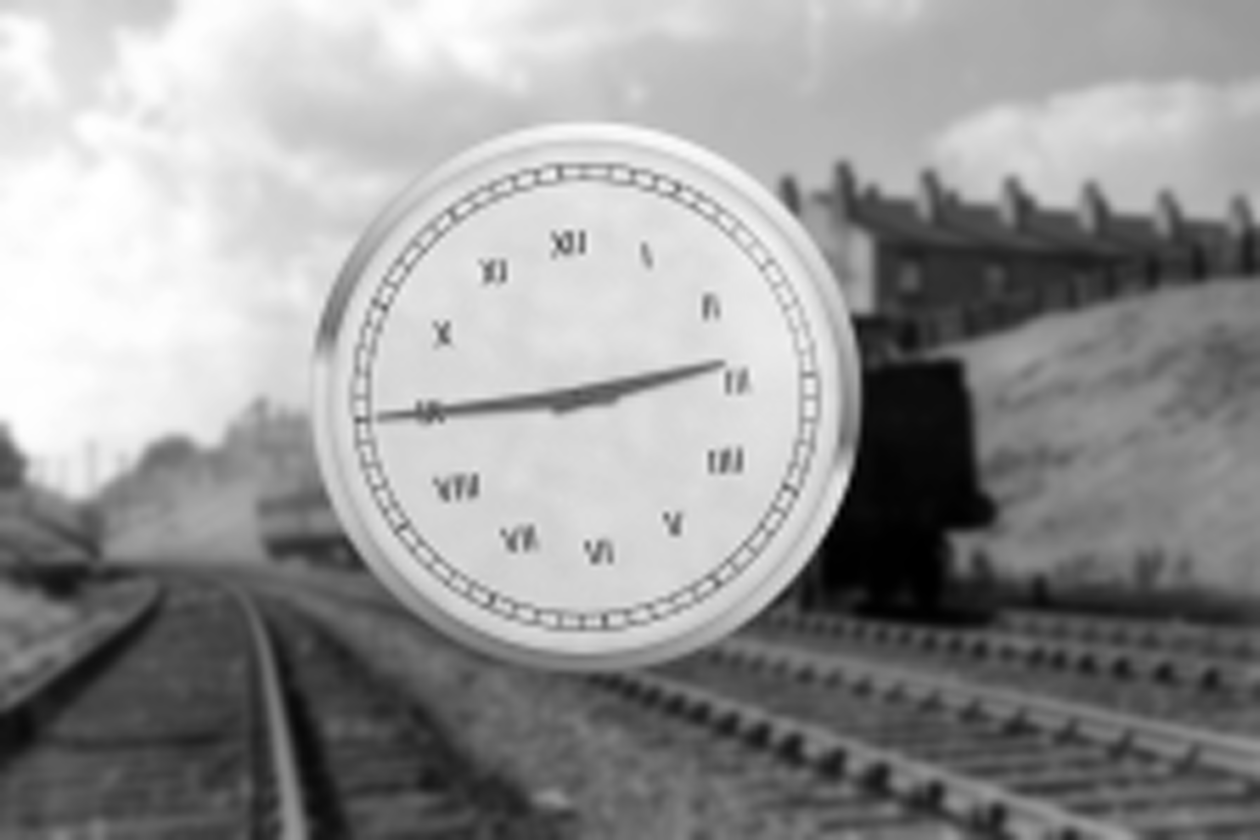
{"hour": 2, "minute": 45}
